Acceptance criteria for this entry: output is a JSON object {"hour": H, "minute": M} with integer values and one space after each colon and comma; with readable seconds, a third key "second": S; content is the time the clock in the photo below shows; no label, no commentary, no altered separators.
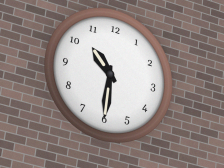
{"hour": 10, "minute": 30}
